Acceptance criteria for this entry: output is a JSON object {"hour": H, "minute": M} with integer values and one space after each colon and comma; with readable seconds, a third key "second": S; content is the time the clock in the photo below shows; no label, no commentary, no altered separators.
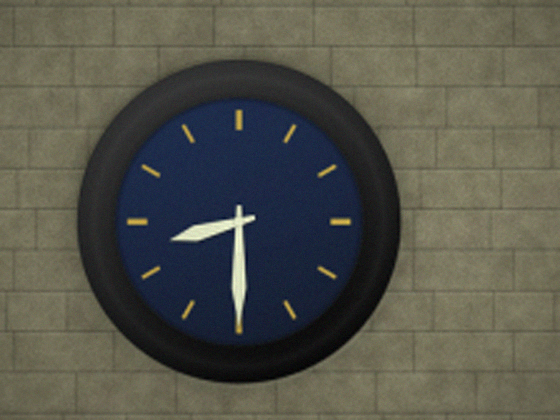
{"hour": 8, "minute": 30}
